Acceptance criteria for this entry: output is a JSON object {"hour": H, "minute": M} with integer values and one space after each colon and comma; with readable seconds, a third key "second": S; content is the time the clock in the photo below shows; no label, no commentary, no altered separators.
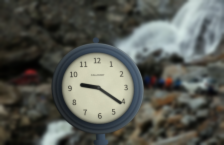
{"hour": 9, "minute": 21}
